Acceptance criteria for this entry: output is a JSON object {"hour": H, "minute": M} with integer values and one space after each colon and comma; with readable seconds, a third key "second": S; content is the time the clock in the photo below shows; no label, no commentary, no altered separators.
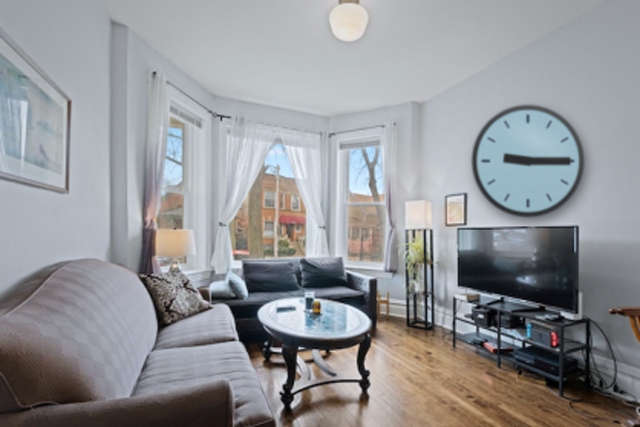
{"hour": 9, "minute": 15}
